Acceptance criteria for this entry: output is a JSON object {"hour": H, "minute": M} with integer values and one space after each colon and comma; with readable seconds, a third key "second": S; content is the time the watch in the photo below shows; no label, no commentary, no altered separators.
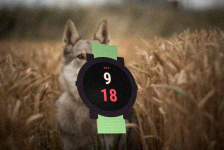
{"hour": 9, "minute": 18}
